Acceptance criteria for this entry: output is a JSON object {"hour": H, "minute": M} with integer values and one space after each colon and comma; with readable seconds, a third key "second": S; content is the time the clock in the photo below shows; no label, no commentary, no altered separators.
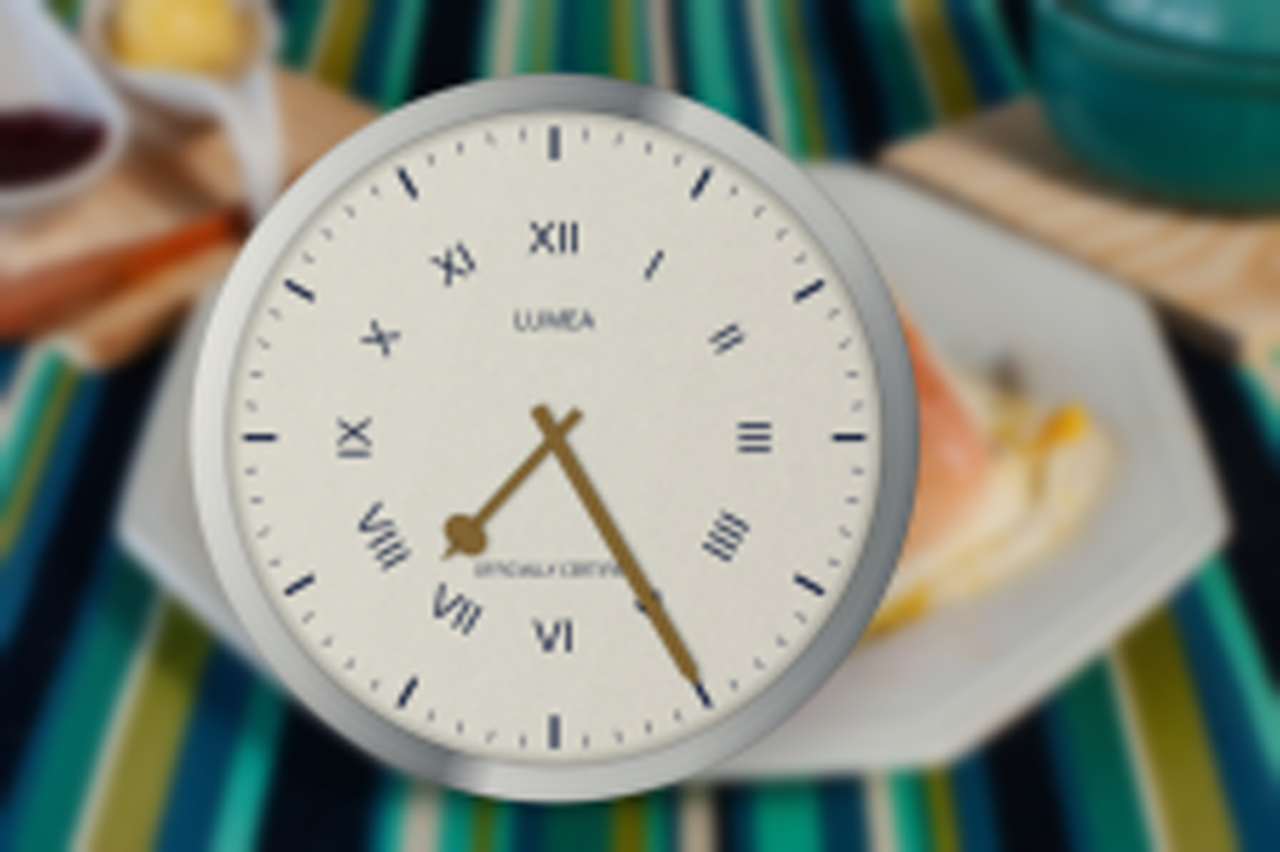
{"hour": 7, "minute": 25}
